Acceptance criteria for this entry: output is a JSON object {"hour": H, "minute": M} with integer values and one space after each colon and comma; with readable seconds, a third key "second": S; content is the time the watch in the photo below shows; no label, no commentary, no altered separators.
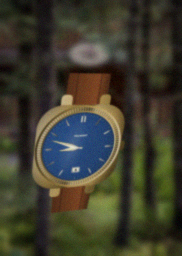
{"hour": 8, "minute": 48}
